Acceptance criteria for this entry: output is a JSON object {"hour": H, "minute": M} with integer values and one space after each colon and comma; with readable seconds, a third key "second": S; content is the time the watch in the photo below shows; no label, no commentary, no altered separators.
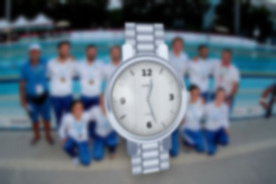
{"hour": 12, "minute": 27}
